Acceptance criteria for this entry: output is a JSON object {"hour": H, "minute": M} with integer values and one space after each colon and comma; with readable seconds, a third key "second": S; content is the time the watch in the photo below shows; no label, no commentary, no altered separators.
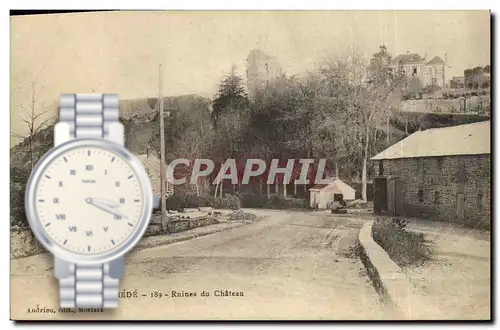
{"hour": 3, "minute": 19}
